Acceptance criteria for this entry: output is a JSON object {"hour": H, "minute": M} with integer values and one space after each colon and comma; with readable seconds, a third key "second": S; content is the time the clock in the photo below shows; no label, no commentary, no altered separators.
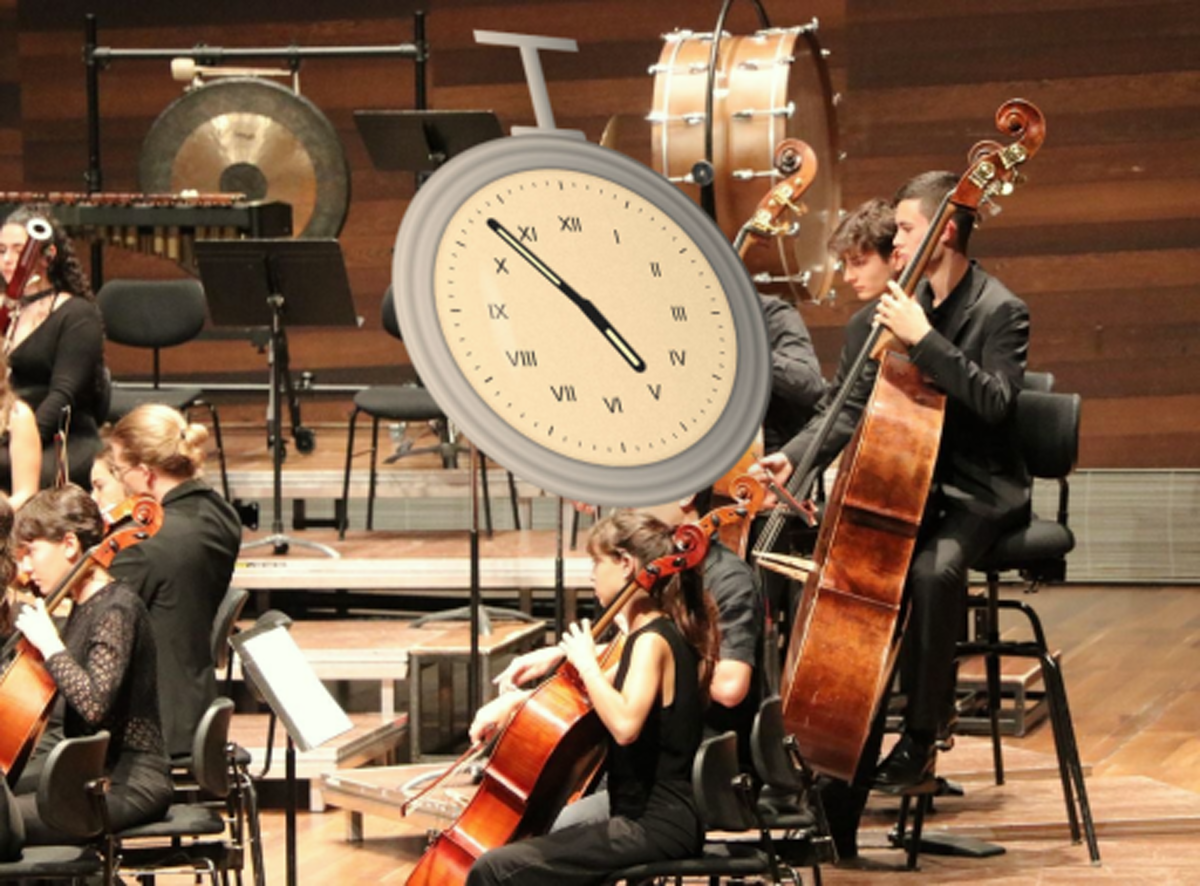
{"hour": 4, "minute": 53}
